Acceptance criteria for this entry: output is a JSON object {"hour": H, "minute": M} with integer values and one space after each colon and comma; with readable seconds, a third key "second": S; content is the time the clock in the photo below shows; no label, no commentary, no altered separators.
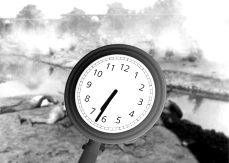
{"hour": 6, "minute": 32}
